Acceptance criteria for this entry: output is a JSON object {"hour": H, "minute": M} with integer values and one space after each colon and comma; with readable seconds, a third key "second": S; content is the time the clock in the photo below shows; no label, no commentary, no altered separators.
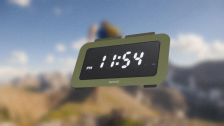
{"hour": 11, "minute": 54}
